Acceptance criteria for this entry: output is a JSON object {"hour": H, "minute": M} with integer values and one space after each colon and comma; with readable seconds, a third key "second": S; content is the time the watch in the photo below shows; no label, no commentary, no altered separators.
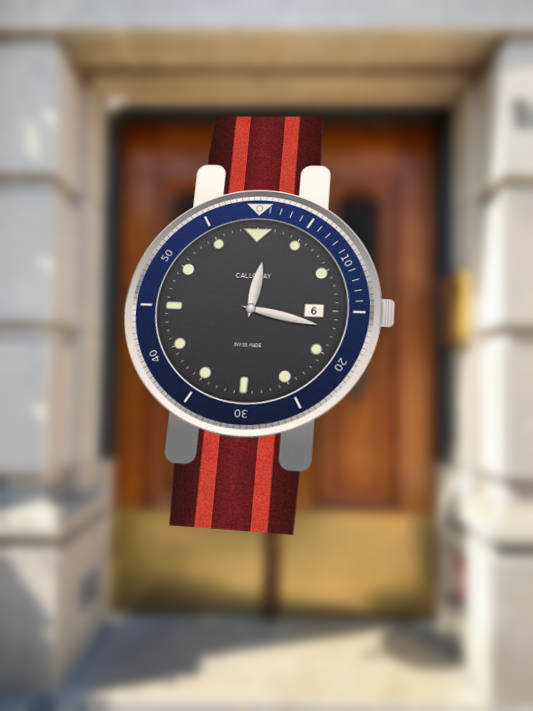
{"hour": 12, "minute": 17}
